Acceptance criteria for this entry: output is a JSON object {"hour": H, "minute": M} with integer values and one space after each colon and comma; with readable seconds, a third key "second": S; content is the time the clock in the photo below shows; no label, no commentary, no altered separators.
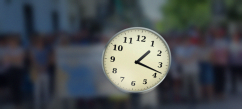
{"hour": 1, "minute": 18}
